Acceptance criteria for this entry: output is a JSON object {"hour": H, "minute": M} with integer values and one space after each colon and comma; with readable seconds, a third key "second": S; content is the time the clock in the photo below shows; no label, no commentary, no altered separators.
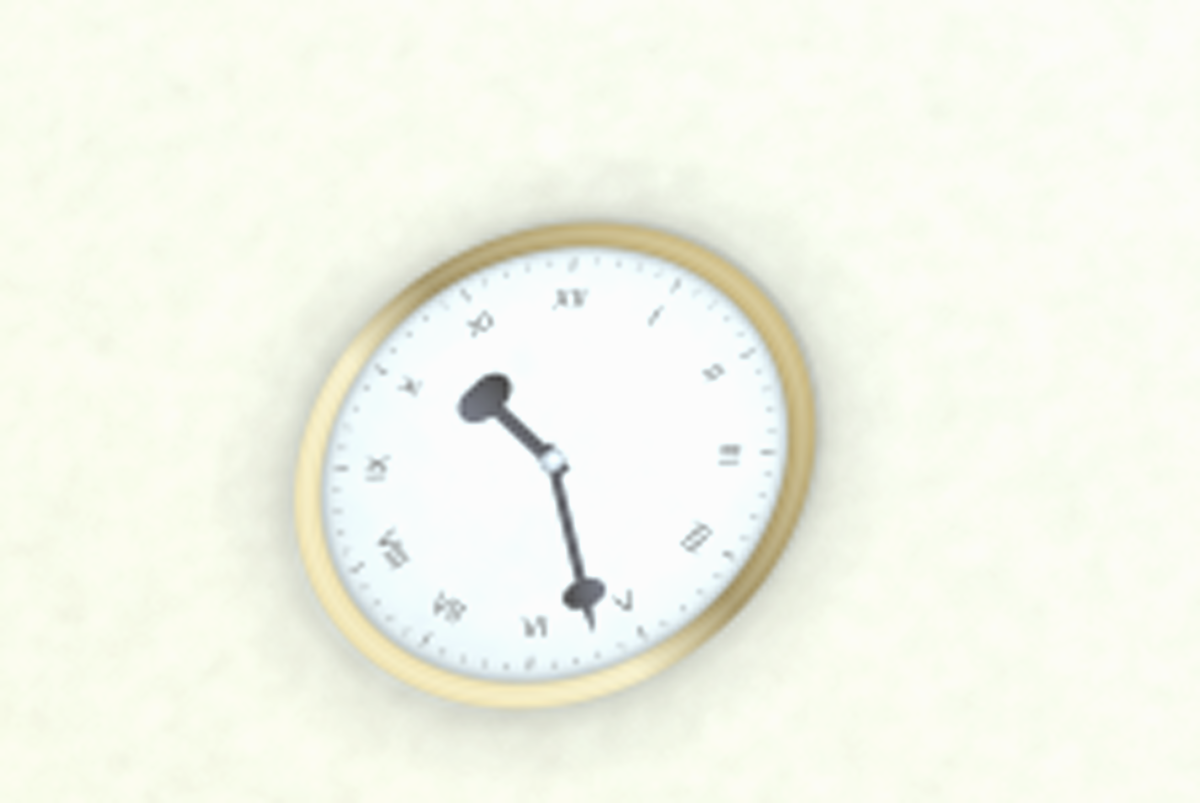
{"hour": 10, "minute": 27}
